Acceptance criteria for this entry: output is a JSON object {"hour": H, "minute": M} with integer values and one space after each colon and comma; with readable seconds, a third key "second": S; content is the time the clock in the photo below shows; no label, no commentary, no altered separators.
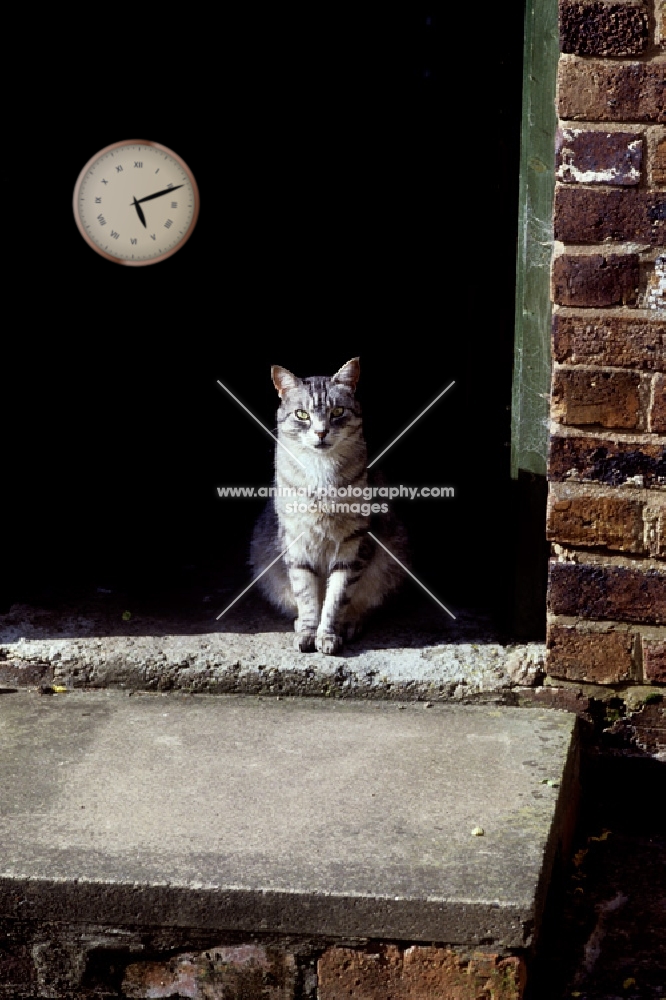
{"hour": 5, "minute": 11}
